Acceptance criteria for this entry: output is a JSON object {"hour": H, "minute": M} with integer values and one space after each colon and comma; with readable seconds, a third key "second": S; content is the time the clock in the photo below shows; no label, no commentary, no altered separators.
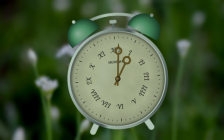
{"hour": 1, "minute": 1}
